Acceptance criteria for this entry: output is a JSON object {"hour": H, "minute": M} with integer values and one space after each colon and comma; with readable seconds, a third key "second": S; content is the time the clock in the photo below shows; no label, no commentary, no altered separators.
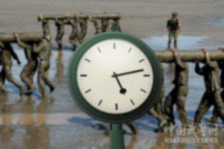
{"hour": 5, "minute": 13}
